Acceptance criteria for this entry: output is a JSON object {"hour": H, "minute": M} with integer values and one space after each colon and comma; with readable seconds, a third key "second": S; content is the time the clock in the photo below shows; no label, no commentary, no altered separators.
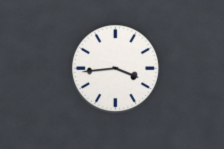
{"hour": 3, "minute": 44}
